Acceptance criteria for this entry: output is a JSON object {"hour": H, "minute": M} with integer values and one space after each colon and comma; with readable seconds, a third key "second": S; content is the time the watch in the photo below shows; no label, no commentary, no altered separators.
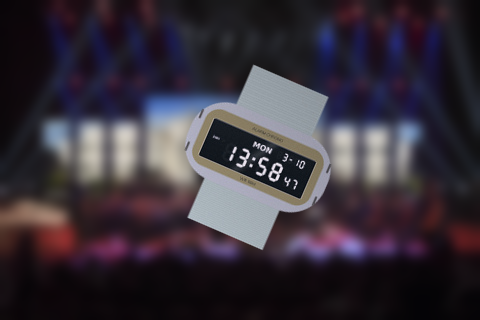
{"hour": 13, "minute": 58, "second": 47}
